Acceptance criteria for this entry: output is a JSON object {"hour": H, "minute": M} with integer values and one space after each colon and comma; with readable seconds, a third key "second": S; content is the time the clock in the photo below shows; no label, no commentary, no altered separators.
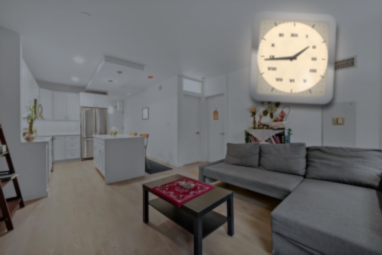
{"hour": 1, "minute": 44}
